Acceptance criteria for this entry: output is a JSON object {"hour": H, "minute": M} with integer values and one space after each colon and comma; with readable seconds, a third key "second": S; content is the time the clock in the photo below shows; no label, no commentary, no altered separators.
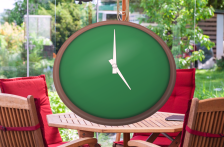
{"hour": 5, "minute": 0}
